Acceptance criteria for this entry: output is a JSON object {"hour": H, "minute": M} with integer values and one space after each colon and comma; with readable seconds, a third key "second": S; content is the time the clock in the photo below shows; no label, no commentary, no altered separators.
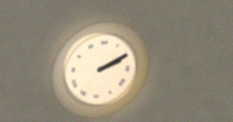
{"hour": 2, "minute": 10}
